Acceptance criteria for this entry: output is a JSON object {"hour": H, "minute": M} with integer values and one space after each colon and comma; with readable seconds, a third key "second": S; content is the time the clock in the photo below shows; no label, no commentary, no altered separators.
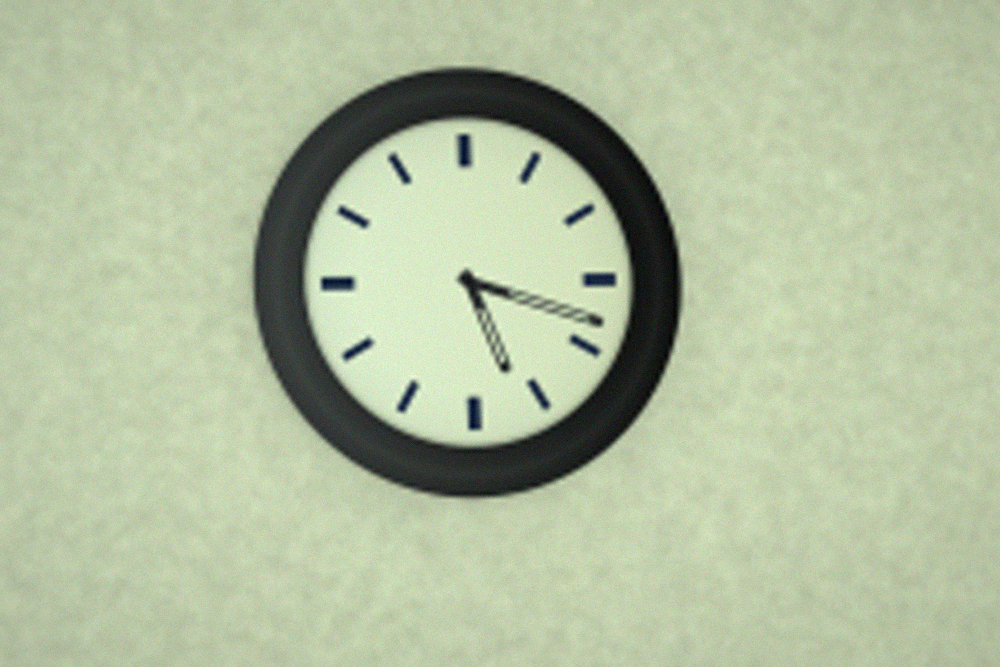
{"hour": 5, "minute": 18}
